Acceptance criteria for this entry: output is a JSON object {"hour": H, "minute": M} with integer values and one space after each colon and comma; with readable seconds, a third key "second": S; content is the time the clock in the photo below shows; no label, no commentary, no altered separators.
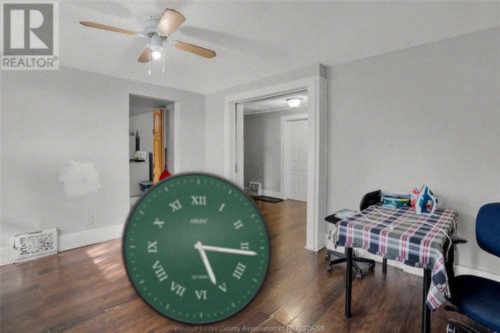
{"hour": 5, "minute": 16}
